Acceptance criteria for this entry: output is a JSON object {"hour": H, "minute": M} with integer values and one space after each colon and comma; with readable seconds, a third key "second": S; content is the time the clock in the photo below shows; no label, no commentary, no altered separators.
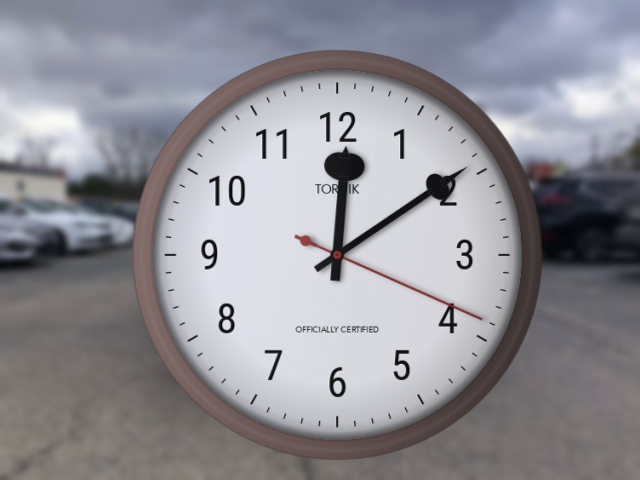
{"hour": 12, "minute": 9, "second": 19}
